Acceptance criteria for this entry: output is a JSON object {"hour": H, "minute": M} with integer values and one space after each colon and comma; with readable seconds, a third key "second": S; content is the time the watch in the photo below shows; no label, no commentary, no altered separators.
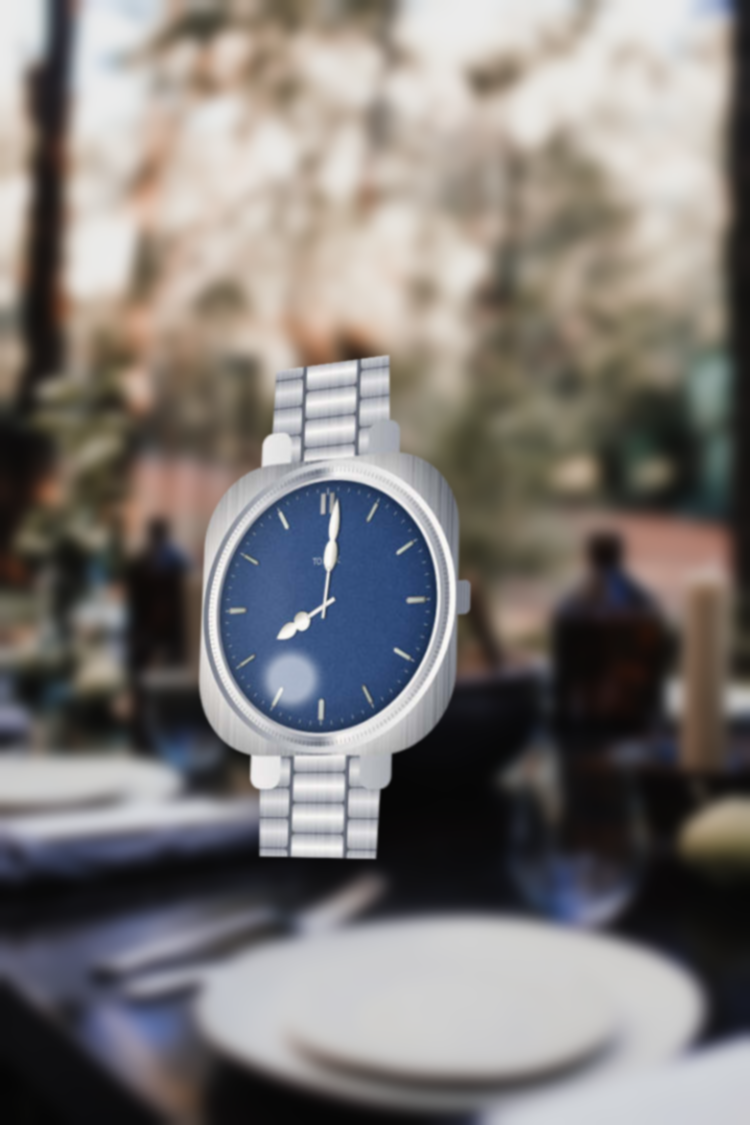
{"hour": 8, "minute": 1}
